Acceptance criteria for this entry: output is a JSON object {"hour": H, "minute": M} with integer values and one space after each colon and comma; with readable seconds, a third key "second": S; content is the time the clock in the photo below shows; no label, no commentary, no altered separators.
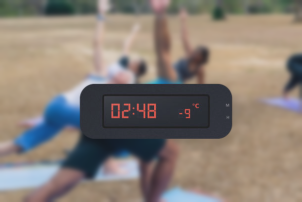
{"hour": 2, "minute": 48}
